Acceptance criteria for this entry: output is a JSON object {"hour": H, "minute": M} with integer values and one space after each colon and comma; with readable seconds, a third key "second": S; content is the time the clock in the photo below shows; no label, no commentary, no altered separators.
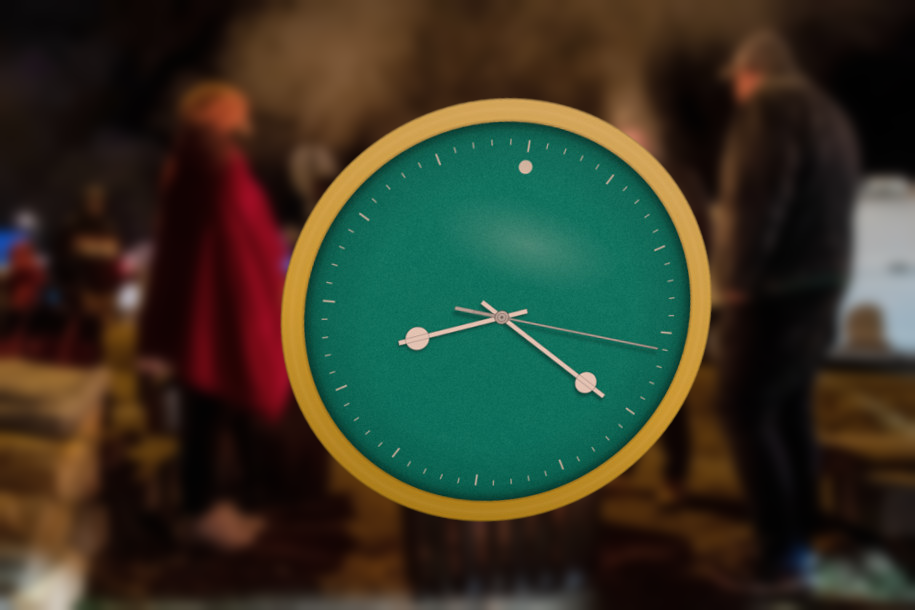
{"hour": 8, "minute": 20, "second": 16}
